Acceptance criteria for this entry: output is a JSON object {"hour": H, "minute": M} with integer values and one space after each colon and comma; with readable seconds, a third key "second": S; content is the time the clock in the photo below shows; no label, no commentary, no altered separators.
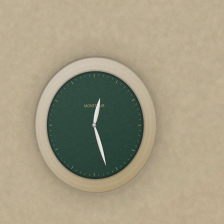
{"hour": 12, "minute": 27}
